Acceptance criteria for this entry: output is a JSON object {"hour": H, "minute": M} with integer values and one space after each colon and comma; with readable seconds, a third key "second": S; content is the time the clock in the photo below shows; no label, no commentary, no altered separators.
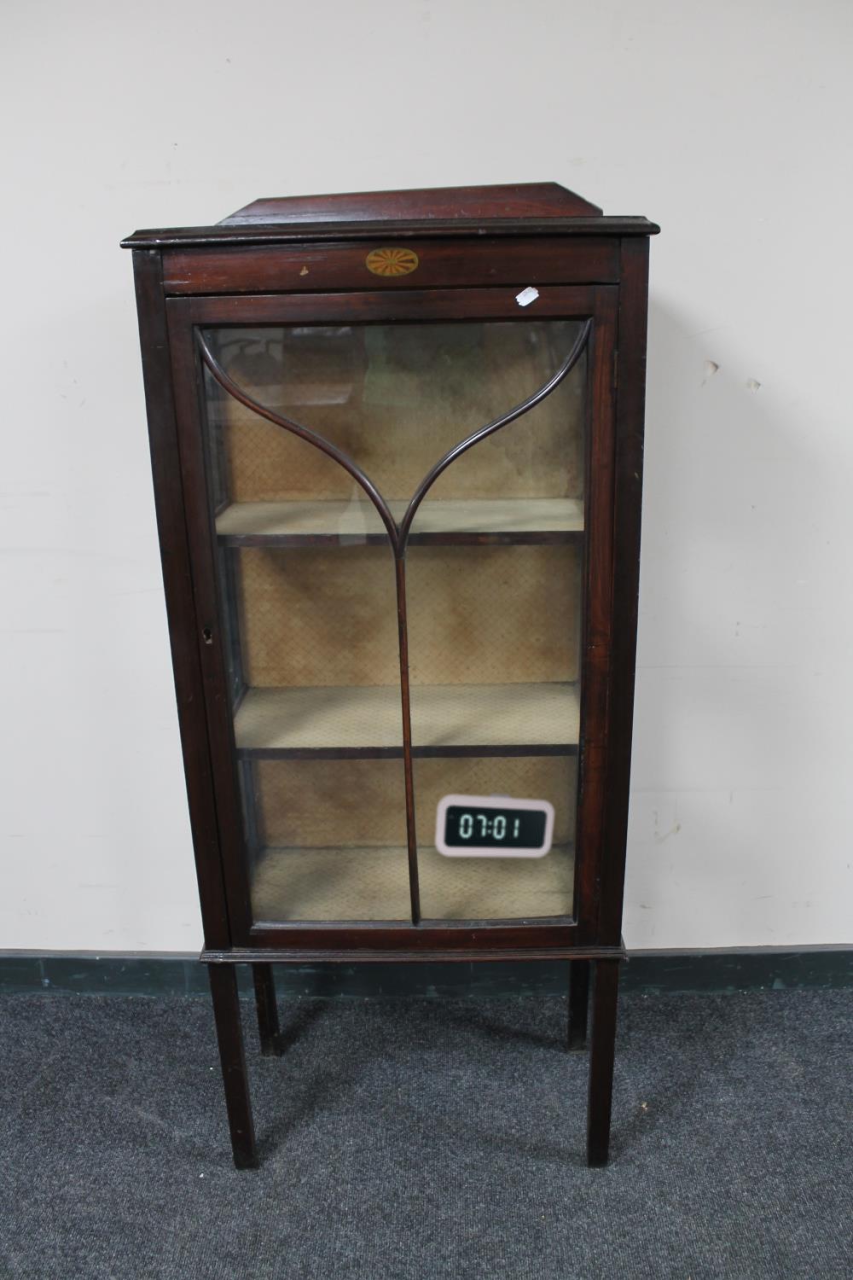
{"hour": 7, "minute": 1}
